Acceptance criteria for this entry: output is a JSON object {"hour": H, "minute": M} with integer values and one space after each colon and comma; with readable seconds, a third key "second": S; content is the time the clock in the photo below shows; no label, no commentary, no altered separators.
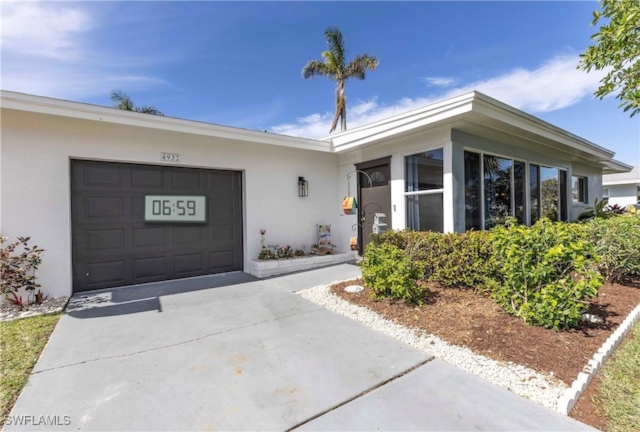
{"hour": 6, "minute": 59}
